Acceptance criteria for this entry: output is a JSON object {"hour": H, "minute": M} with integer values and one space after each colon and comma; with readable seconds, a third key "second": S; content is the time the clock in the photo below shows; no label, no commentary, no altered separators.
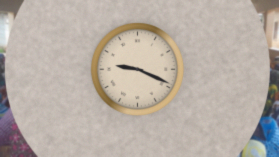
{"hour": 9, "minute": 19}
